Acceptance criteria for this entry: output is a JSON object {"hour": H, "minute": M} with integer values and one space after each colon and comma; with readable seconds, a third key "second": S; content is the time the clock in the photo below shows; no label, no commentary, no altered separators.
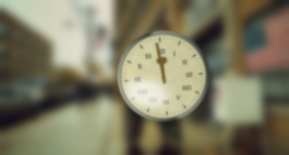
{"hour": 11, "minute": 59}
